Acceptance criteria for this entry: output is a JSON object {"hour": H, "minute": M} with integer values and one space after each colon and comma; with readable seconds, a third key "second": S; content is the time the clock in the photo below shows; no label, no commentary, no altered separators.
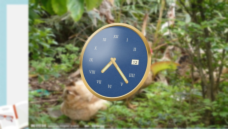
{"hour": 7, "minute": 23}
